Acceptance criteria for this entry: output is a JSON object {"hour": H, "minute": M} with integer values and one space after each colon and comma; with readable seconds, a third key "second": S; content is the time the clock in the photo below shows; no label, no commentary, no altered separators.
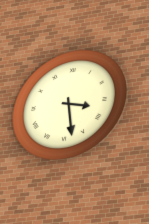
{"hour": 3, "minute": 28}
